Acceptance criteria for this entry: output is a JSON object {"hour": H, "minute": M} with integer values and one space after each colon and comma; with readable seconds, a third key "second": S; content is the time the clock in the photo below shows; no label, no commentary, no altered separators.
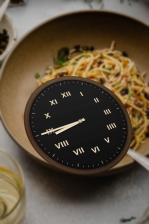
{"hour": 8, "minute": 45}
